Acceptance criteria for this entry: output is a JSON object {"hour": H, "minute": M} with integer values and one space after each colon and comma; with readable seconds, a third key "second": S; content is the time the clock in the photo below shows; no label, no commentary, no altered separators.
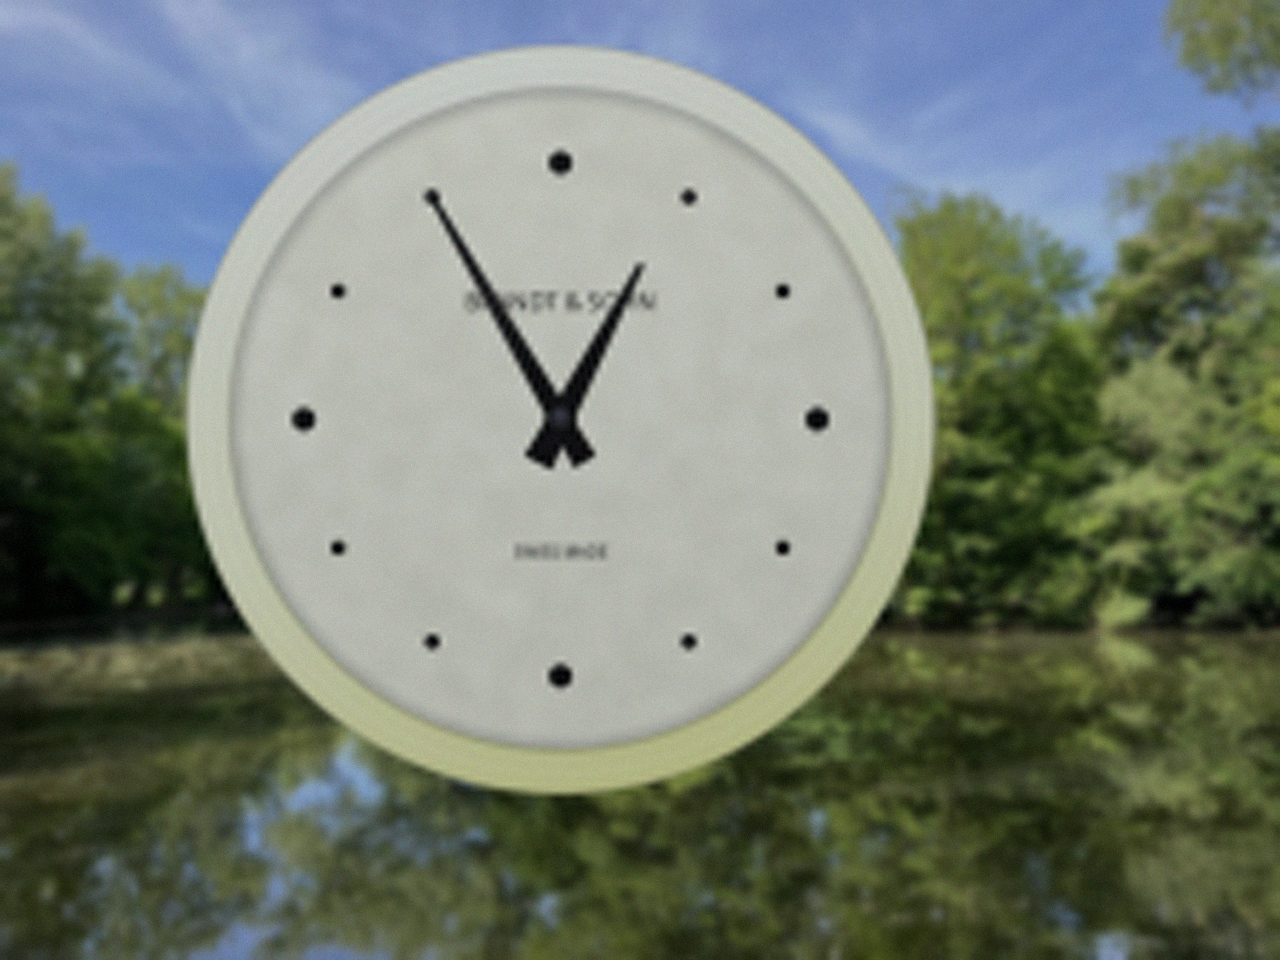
{"hour": 12, "minute": 55}
